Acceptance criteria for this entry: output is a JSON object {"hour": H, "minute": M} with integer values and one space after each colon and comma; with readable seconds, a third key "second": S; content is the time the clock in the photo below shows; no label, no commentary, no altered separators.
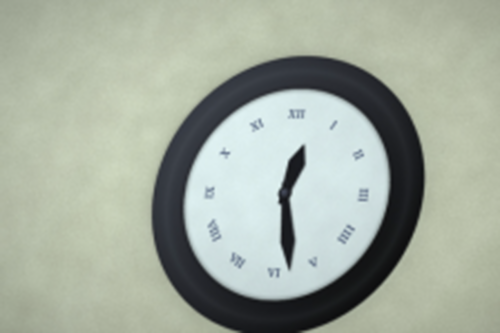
{"hour": 12, "minute": 28}
